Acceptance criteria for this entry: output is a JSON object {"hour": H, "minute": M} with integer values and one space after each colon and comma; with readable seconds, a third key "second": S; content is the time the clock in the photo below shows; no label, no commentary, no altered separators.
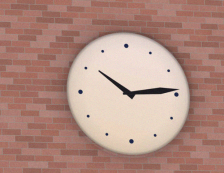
{"hour": 10, "minute": 14}
